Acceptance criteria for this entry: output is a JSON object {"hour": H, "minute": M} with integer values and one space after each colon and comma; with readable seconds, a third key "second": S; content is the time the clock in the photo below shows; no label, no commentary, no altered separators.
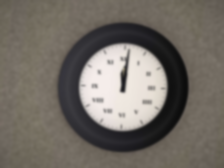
{"hour": 12, "minute": 1}
